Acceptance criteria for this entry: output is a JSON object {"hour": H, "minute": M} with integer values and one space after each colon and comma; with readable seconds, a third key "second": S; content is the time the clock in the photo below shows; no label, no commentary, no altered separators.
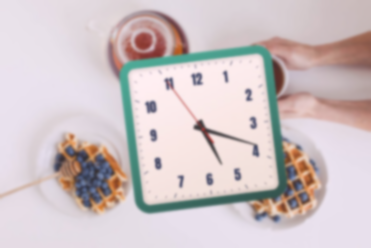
{"hour": 5, "minute": 18, "second": 55}
